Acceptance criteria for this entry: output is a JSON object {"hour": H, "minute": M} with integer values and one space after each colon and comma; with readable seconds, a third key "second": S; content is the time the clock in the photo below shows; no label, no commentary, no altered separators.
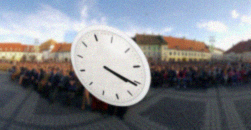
{"hour": 4, "minute": 21}
